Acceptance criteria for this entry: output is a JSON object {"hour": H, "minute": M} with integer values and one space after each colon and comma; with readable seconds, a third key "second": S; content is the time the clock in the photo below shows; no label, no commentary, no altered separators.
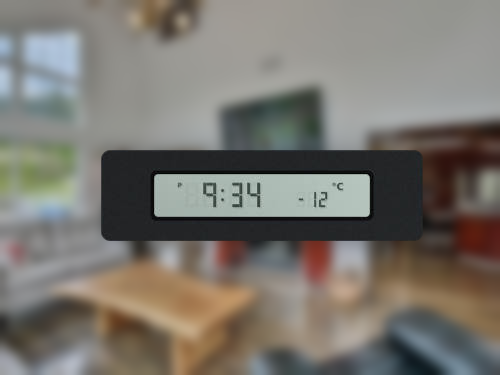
{"hour": 9, "minute": 34}
